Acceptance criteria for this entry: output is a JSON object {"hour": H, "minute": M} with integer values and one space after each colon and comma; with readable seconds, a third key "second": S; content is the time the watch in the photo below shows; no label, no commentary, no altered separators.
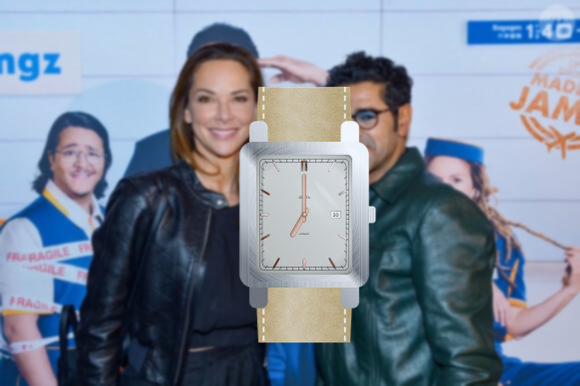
{"hour": 7, "minute": 0}
